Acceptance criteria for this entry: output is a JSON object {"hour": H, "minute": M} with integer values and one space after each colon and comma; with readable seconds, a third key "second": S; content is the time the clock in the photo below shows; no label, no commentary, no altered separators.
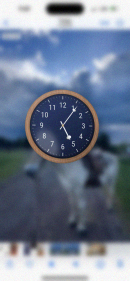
{"hour": 5, "minute": 6}
